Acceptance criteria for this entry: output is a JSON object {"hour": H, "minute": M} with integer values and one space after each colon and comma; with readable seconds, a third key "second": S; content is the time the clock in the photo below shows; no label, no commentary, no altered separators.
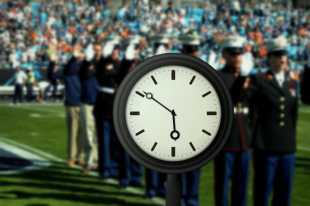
{"hour": 5, "minute": 51}
